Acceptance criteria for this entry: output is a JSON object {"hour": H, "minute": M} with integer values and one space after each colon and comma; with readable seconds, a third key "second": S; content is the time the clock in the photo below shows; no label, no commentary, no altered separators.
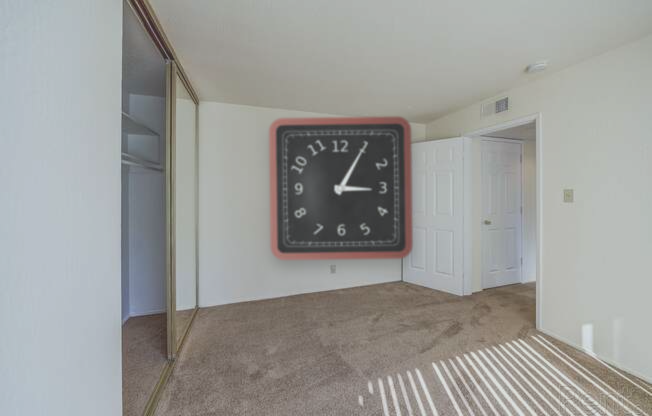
{"hour": 3, "minute": 5}
